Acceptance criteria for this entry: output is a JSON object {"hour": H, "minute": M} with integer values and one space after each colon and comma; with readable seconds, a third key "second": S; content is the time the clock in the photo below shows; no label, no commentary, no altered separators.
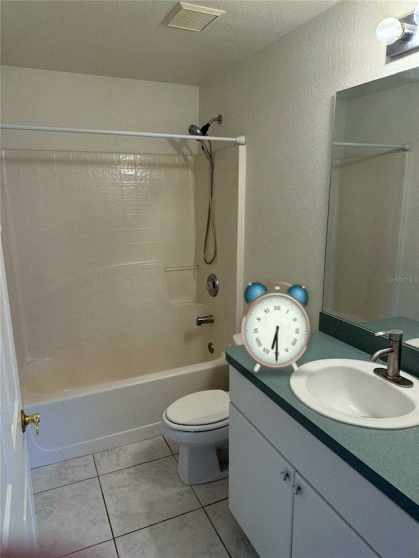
{"hour": 6, "minute": 30}
